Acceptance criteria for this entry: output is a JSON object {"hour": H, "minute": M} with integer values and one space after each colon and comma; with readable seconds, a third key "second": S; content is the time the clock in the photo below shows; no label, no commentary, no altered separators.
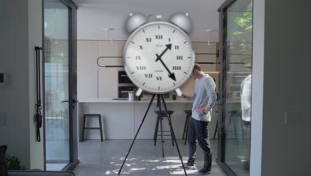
{"hour": 1, "minute": 24}
